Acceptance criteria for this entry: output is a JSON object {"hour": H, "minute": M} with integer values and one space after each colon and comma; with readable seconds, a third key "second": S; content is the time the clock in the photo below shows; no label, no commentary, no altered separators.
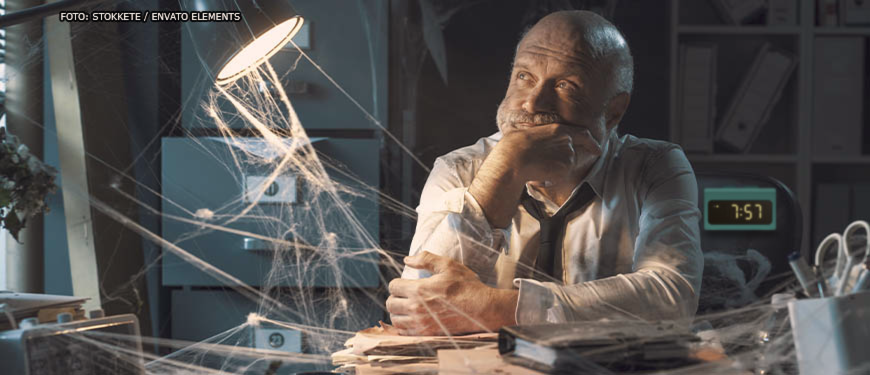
{"hour": 7, "minute": 57}
